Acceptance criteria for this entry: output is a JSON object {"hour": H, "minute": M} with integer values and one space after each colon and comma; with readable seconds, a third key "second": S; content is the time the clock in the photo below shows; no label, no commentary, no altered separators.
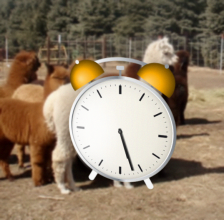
{"hour": 5, "minute": 27}
